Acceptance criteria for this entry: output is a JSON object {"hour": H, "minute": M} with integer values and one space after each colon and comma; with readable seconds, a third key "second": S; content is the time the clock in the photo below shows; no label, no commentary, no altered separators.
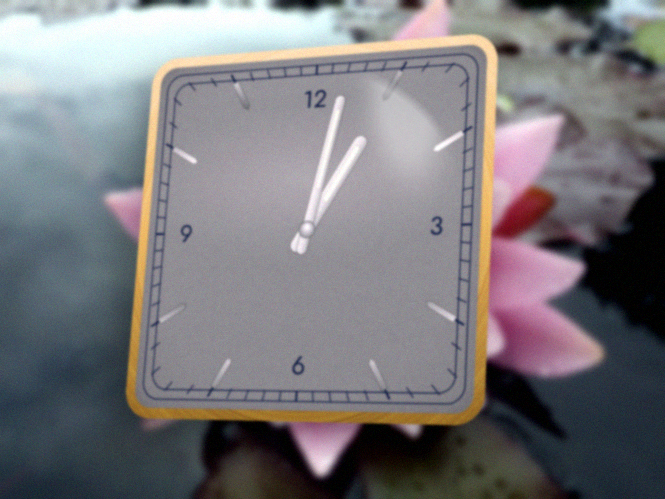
{"hour": 1, "minute": 2}
